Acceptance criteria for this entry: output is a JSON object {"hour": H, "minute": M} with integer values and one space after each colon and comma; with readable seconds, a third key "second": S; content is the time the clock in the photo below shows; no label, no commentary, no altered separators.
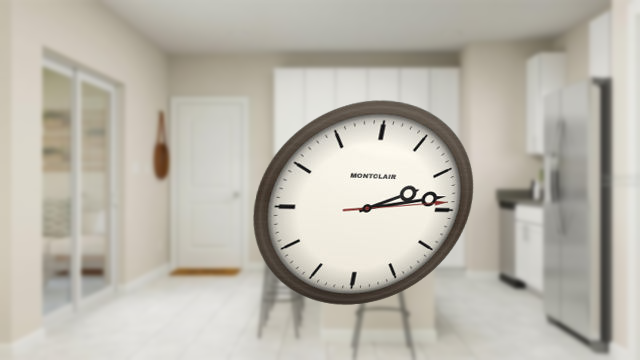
{"hour": 2, "minute": 13, "second": 14}
